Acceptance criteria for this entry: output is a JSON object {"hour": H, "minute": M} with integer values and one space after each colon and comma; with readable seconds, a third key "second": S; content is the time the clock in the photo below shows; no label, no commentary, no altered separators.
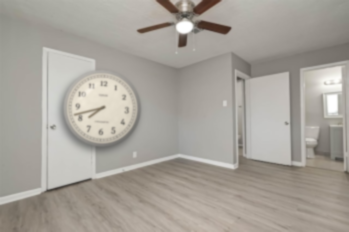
{"hour": 7, "minute": 42}
